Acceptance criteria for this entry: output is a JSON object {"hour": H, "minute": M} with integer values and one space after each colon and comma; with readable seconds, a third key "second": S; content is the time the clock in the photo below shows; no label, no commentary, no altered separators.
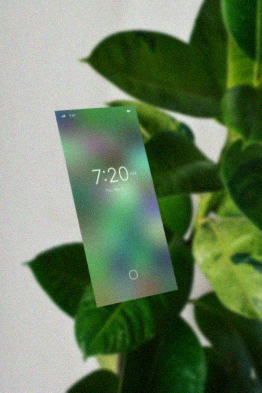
{"hour": 7, "minute": 20}
